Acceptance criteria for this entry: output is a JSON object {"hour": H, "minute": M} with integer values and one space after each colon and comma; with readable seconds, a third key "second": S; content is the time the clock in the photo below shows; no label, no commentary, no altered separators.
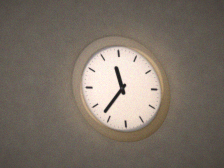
{"hour": 11, "minute": 37}
